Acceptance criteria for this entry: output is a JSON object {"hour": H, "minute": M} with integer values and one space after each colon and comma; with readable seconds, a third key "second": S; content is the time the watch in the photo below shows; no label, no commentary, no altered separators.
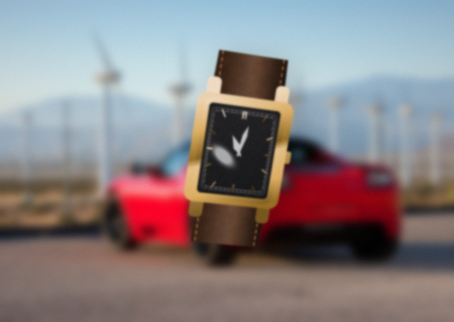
{"hour": 11, "minute": 2}
